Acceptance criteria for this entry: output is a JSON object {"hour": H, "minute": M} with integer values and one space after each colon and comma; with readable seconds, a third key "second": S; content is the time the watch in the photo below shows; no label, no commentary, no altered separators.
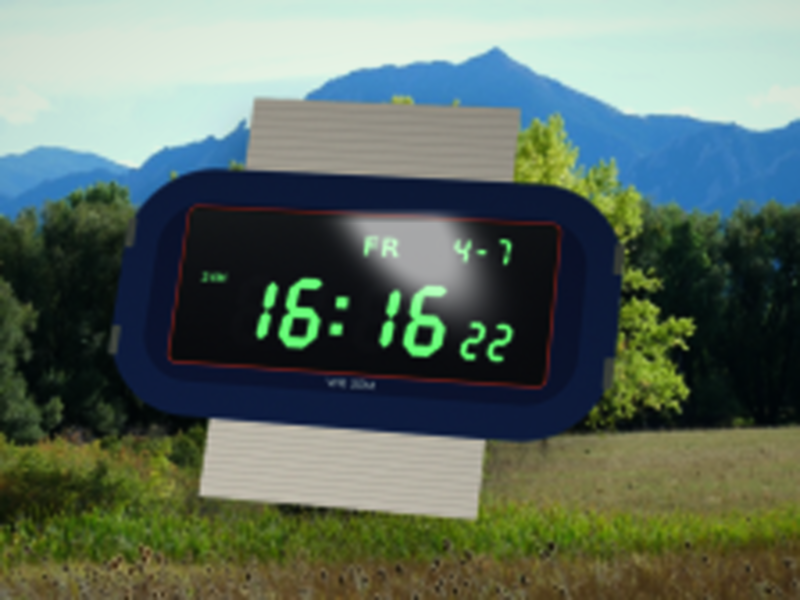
{"hour": 16, "minute": 16, "second": 22}
